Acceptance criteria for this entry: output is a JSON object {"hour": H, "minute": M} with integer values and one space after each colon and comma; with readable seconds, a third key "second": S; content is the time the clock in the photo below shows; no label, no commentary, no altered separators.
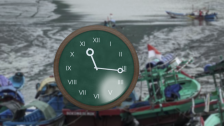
{"hour": 11, "minute": 16}
